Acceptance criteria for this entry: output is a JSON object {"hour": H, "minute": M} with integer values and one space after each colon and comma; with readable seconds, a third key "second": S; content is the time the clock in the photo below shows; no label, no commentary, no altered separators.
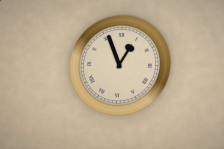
{"hour": 12, "minute": 56}
